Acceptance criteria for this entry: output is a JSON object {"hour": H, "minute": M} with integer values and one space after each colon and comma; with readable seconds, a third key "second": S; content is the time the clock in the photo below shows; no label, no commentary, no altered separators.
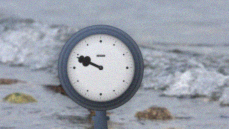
{"hour": 9, "minute": 49}
